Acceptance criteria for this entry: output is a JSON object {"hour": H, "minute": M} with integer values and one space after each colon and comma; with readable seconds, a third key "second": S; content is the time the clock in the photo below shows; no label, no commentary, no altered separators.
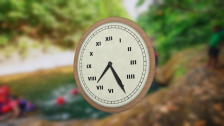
{"hour": 7, "minute": 25}
